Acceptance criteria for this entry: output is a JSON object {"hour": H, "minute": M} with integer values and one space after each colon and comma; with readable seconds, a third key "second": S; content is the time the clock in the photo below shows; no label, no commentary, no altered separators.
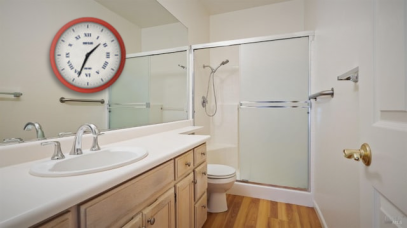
{"hour": 1, "minute": 34}
